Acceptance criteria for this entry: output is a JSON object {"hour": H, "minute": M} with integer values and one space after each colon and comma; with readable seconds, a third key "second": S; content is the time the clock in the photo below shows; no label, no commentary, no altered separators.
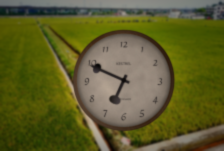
{"hour": 6, "minute": 49}
